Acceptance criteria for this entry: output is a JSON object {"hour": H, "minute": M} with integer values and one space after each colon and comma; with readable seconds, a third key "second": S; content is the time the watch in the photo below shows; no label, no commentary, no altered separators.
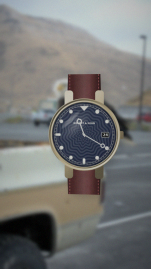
{"hour": 11, "minute": 20}
